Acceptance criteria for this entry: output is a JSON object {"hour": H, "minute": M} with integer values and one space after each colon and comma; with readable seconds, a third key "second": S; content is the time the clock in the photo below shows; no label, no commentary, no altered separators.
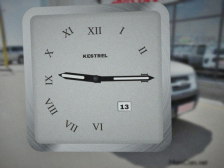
{"hour": 9, "minute": 15}
